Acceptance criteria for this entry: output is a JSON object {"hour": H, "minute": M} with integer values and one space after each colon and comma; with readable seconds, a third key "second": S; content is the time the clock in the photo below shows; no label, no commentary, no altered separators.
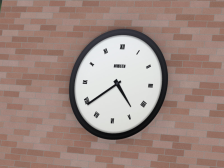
{"hour": 4, "minute": 39}
